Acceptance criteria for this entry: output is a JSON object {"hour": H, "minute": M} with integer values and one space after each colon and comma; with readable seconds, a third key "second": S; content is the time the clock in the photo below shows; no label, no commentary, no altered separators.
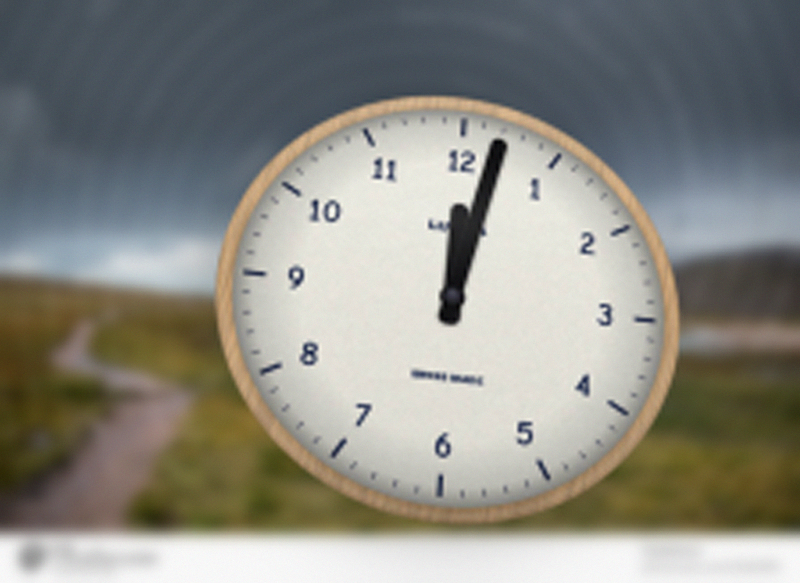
{"hour": 12, "minute": 2}
